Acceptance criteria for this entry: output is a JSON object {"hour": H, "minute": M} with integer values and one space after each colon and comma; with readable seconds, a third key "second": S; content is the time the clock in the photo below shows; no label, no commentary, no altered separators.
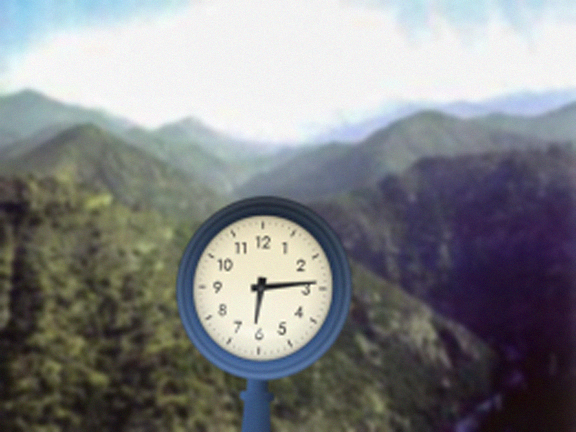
{"hour": 6, "minute": 14}
